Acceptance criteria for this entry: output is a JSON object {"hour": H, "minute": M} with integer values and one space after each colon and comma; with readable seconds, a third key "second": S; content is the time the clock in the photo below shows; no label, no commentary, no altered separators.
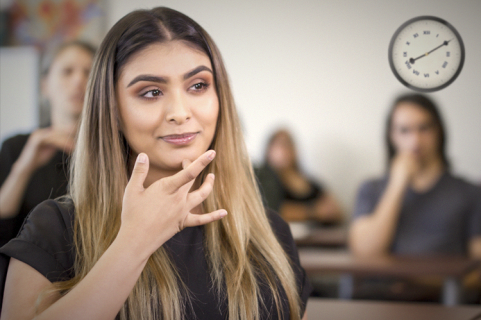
{"hour": 8, "minute": 10}
